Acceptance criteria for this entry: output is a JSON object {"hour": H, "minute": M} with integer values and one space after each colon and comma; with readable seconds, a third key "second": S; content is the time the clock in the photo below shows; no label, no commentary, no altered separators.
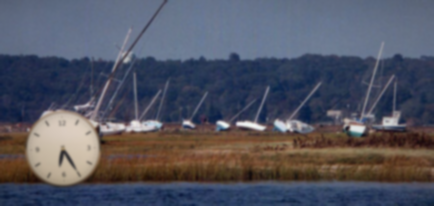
{"hour": 6, "minute": 25}
